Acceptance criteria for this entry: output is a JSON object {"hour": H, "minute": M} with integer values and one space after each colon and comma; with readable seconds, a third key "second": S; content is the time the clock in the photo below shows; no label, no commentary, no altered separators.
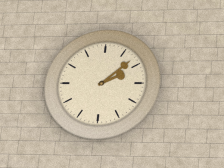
{"hour": 2, "minute": 8}
